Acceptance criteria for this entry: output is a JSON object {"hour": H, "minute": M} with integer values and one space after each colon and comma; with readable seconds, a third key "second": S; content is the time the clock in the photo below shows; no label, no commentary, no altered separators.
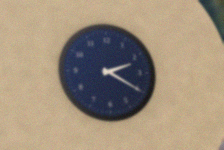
{"hour": 2, "minute": 20}
